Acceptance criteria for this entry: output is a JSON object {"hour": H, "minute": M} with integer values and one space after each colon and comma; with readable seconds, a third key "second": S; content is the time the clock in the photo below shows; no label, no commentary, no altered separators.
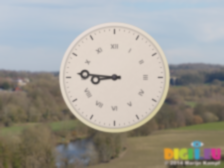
{"hour": 8, "minute": 46}
